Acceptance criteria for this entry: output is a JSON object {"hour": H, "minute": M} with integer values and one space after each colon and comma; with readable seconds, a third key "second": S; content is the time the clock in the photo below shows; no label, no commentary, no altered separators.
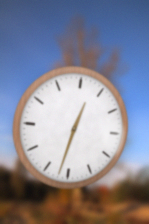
{"hour": 12, "minute": 32}
